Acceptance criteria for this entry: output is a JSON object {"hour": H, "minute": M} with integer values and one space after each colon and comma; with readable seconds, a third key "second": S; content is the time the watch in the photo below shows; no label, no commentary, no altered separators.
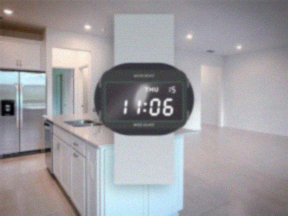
{"hour": 11, "minute": 6}
